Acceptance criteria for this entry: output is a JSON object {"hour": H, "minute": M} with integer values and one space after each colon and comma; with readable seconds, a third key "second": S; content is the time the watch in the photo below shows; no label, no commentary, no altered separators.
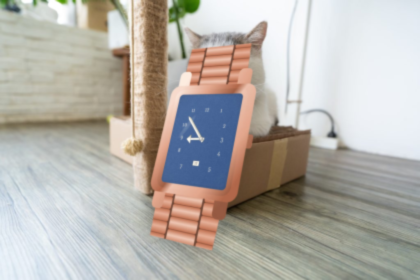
{"hour": 8, "minute": 53}
